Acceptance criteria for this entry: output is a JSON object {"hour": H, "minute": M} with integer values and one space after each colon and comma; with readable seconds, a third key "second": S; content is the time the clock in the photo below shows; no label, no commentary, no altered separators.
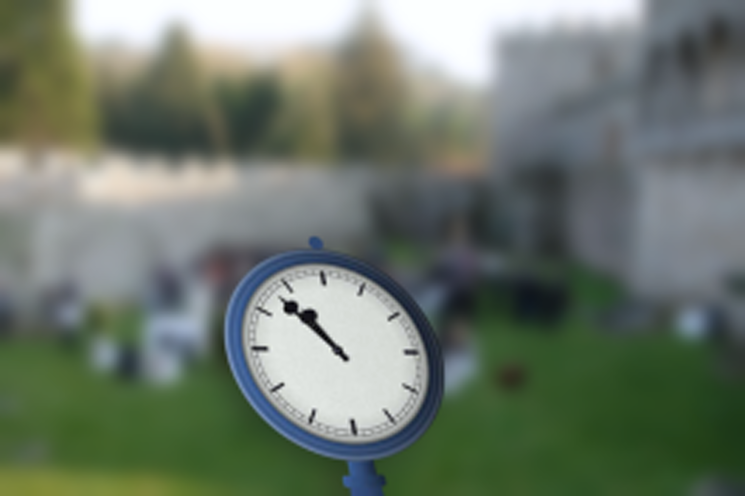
{"hour": 10, "minute": 53}
